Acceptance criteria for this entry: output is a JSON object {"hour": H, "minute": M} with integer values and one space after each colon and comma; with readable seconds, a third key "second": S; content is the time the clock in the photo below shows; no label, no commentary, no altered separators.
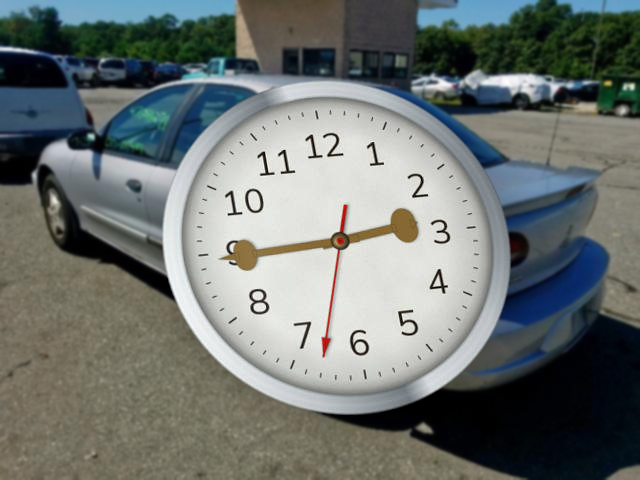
{"hour": 2, "minute": 44, "second": 33}
